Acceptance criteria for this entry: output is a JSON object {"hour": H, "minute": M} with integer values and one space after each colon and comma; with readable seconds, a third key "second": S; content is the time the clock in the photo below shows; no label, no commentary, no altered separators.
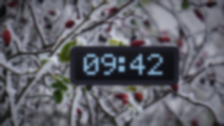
{"hour": 9, "minute": 42}
